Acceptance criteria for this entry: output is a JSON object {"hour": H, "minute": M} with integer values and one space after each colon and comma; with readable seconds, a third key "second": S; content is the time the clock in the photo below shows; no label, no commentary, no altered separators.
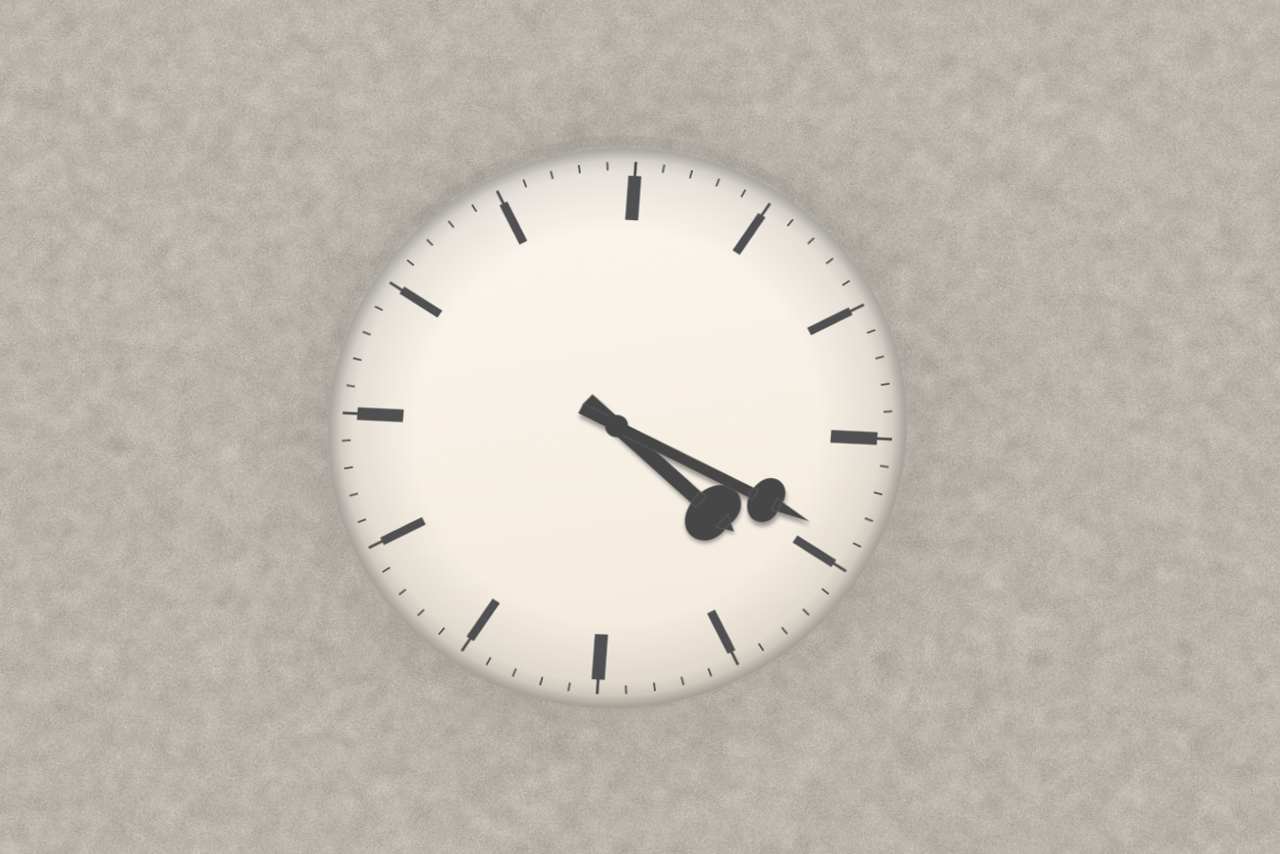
{"hour": 4, "minute": 19}
